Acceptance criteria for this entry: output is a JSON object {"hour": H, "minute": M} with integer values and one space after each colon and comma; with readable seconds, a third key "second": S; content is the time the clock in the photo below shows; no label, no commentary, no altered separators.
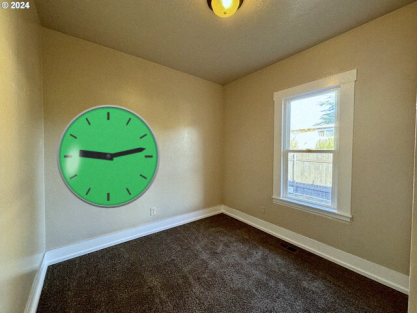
{"hour": 9, "minute": 13}
